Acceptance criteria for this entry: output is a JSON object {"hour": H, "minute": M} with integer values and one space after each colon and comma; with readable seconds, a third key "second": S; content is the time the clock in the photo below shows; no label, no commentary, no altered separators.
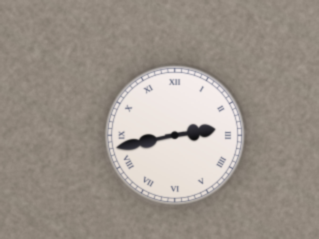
{"hour": 2, "minute": 43}
